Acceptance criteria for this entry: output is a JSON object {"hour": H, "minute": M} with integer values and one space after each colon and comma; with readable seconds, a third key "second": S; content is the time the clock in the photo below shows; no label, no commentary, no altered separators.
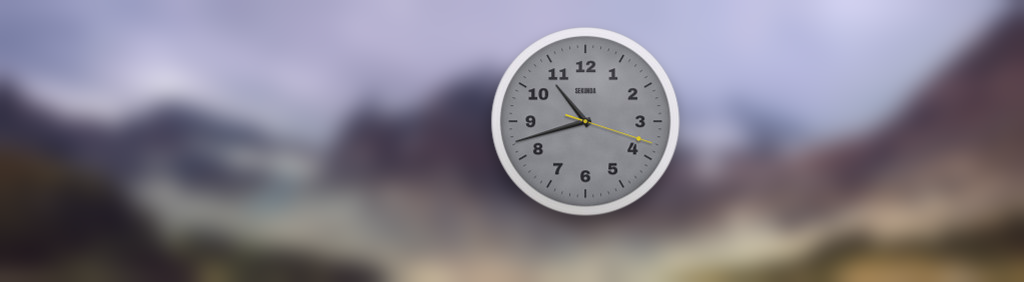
{"hour": 10, "minute": 42, "second": 18}
